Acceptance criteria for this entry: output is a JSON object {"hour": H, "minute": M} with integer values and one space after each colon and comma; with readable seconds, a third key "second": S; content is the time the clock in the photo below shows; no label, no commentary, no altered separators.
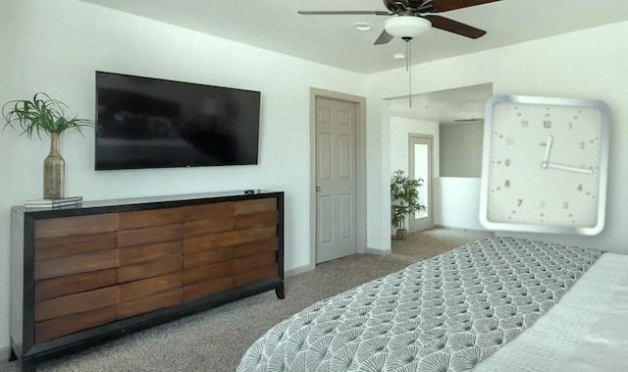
{"hour": 12, "minute": 16}
